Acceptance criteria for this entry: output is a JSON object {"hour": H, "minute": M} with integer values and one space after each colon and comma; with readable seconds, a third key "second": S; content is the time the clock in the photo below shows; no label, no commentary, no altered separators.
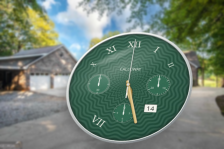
{"hour": 5, "minute": 27}
